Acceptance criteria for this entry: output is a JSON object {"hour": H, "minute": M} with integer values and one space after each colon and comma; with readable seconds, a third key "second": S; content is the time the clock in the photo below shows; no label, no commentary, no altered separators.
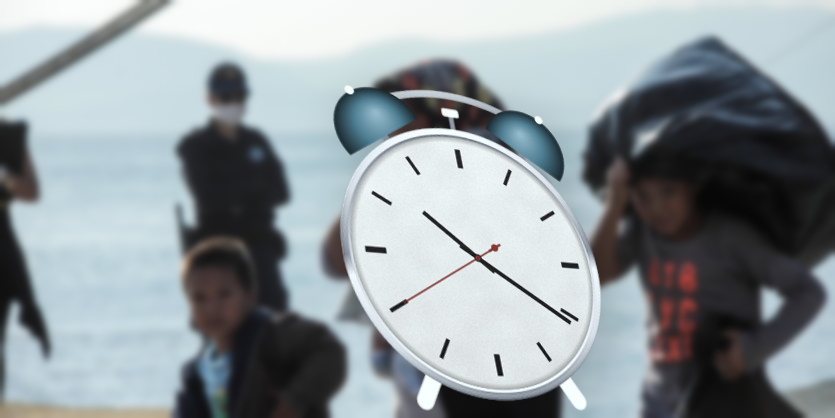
{"hour": 10, "minute": 20, "second": 40}
